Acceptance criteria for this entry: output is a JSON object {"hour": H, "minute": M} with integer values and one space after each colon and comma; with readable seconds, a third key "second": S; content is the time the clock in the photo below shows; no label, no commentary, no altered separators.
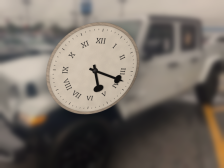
{"hour": 5, "minute": 18}
